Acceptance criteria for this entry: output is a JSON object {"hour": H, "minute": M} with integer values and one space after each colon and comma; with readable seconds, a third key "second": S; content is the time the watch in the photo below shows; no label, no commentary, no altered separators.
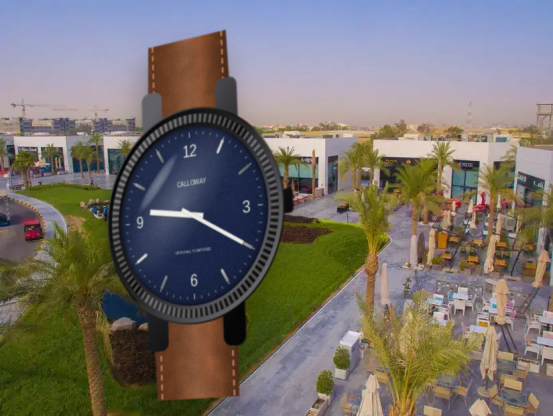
{"hour": 9, "minute": 20}
